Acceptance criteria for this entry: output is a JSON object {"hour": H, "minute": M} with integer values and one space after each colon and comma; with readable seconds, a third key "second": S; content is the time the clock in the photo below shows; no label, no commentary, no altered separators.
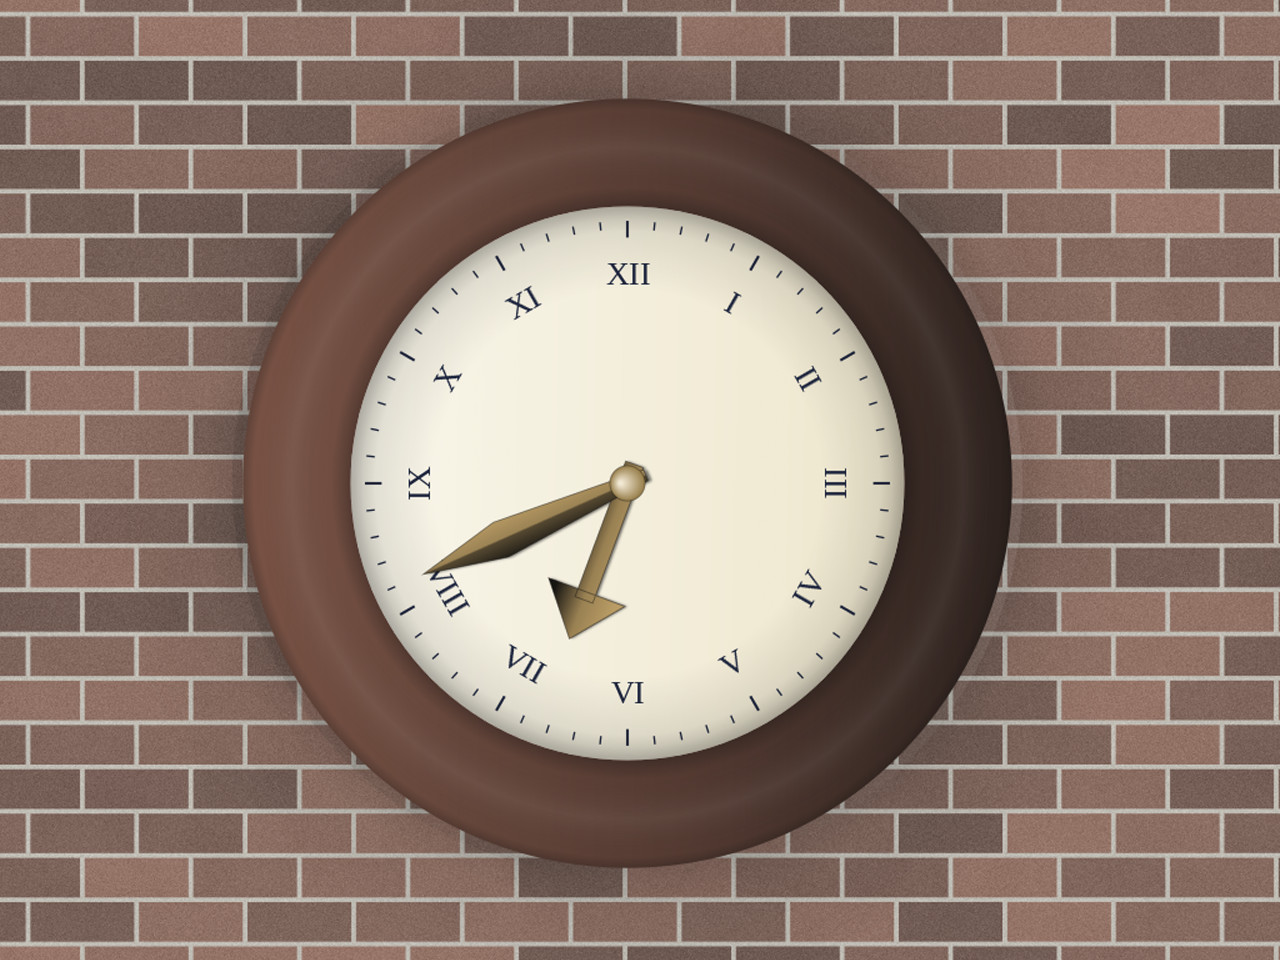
{"hour": 6, "minute": 41}
